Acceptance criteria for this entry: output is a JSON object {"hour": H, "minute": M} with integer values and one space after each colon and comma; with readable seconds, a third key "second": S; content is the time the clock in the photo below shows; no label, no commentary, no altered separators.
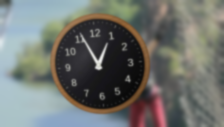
{"hour": 12, "minute": 56}
